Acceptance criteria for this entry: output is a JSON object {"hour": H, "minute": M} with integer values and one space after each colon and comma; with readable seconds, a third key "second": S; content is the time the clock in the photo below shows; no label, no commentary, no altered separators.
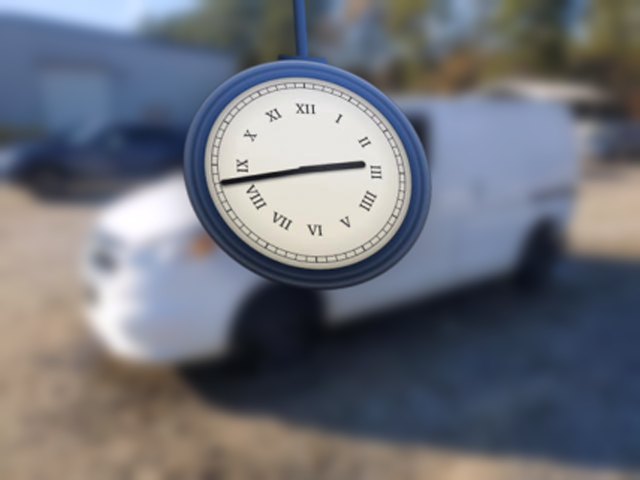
{"hour": 2, "minute": 43}
